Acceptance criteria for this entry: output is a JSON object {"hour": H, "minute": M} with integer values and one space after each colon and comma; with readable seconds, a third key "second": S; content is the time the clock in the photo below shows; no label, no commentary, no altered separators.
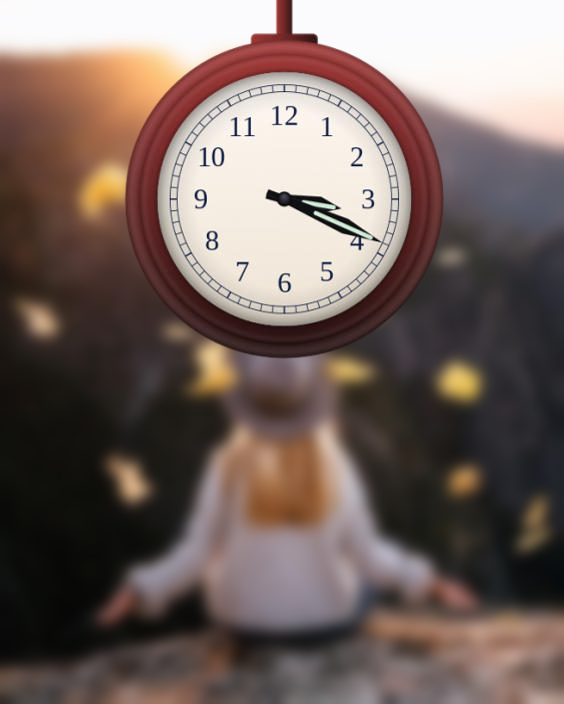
{"hour": 3, "minute": 19}
